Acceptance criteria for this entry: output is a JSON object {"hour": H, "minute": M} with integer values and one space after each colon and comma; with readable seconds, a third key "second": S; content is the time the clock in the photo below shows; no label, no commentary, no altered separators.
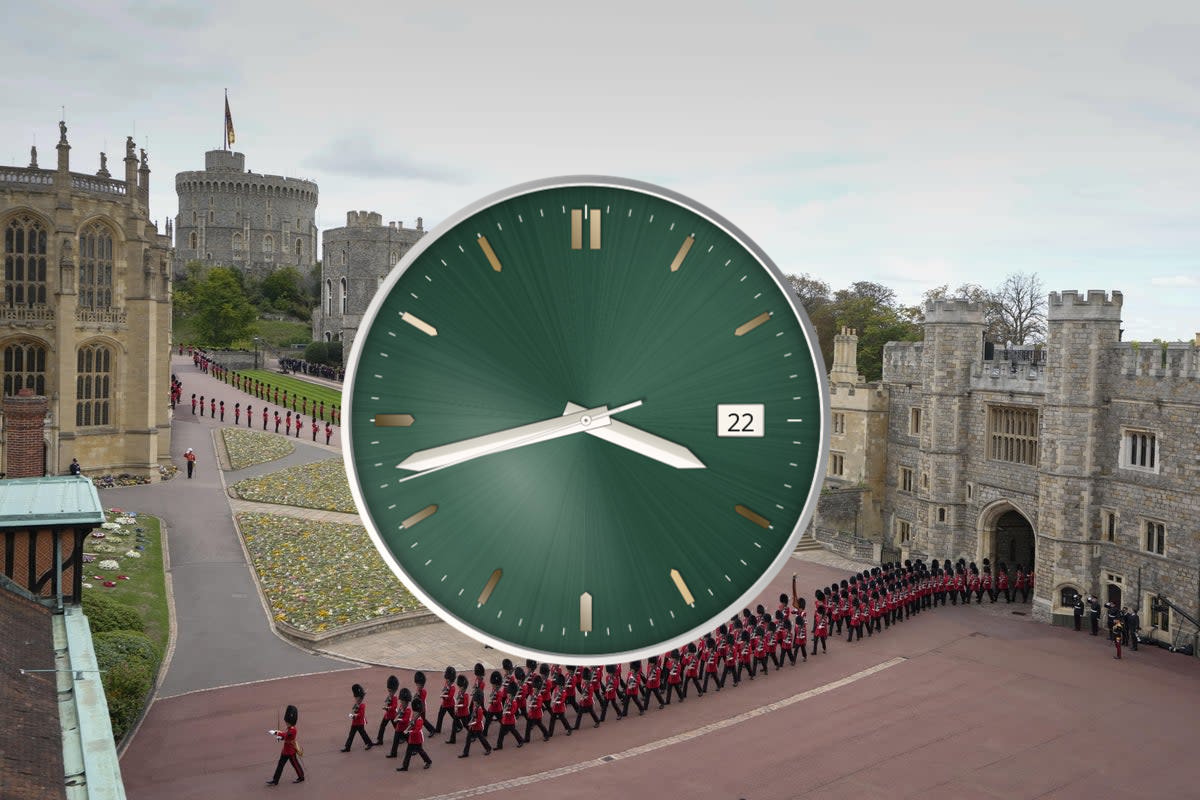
{"hour": 3, "minute": 42, "second": 42}
